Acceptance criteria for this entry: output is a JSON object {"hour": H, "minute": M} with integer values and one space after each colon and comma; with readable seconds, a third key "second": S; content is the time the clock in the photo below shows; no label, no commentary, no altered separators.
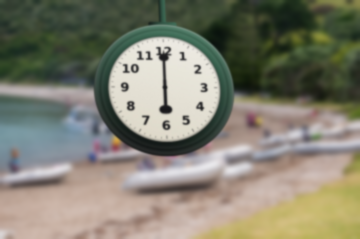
{"hour": 6, "minute": 0}
